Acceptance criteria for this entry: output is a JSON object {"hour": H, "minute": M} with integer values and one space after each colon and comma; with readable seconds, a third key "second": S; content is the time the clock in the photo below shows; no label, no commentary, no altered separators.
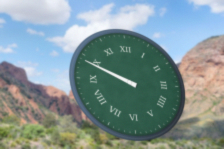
{"hour": 9, "minute": 49}
